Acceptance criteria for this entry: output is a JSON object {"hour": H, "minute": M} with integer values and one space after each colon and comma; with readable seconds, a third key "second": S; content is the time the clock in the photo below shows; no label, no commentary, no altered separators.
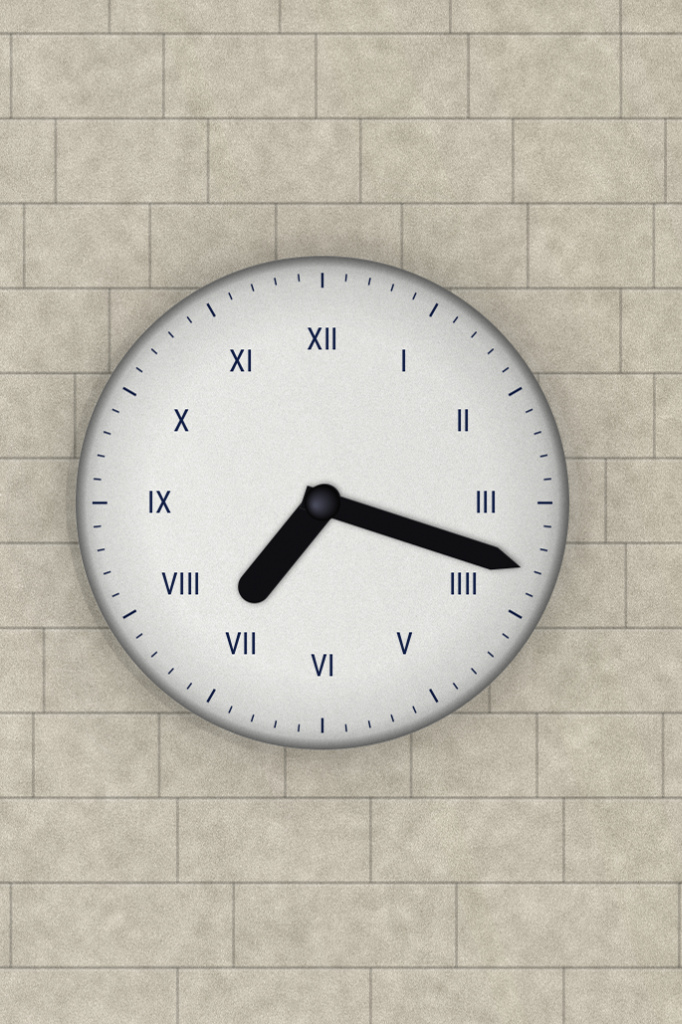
{"hour": 7, "minute": 18}
